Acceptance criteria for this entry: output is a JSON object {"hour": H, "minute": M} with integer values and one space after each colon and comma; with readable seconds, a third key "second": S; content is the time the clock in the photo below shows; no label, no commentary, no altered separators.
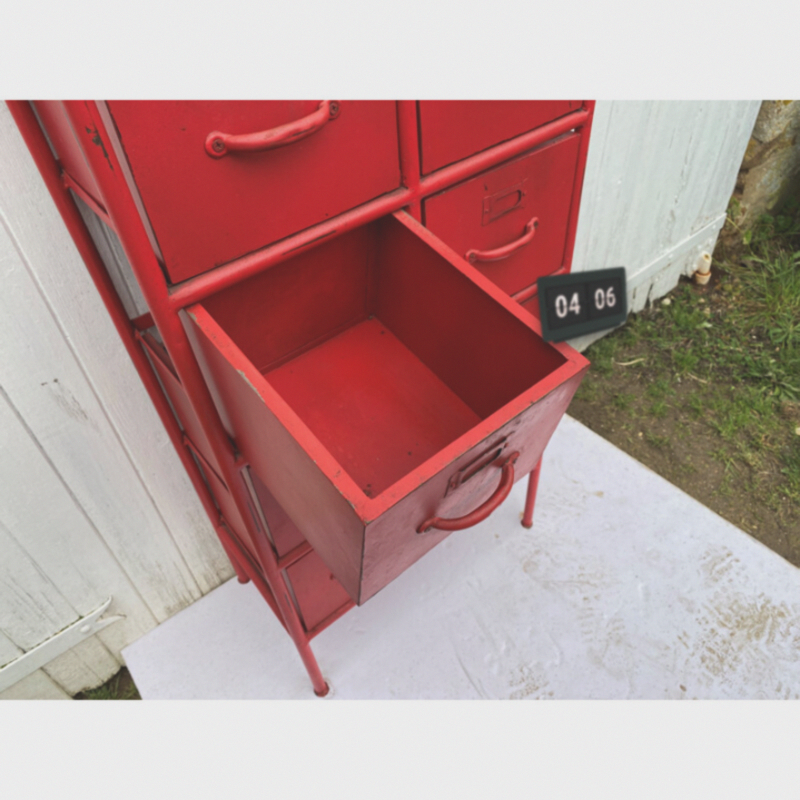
{"hour": 4, "minute": 6}
